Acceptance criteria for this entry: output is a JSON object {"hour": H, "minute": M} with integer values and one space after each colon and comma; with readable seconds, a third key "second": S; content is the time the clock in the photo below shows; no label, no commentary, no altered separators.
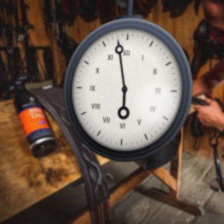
{"hour": 5, "minute": 58}
